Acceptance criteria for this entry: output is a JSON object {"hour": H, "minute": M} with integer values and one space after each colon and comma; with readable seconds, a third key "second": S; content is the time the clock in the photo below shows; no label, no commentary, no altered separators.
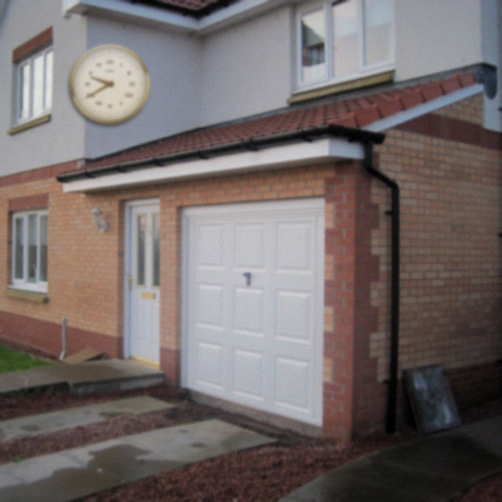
{"hour": 9, "minute": 40}
